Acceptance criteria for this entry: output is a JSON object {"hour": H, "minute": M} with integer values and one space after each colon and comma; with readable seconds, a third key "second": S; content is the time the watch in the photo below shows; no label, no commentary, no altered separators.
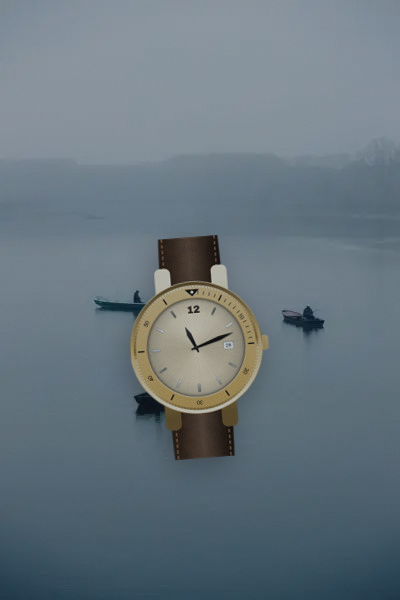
{"hour": 11, "minute": 12}
